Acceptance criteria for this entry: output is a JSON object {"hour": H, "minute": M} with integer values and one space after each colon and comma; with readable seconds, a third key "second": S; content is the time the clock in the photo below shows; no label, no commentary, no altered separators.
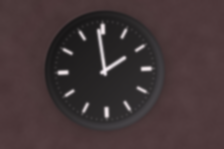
{"hour": 1, "minute": 59}
